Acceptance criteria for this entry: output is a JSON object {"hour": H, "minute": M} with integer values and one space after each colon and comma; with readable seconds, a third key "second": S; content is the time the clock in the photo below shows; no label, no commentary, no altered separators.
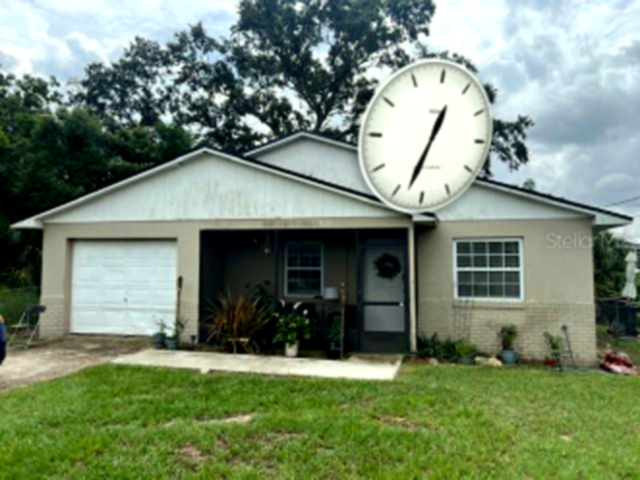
{"hour": 12, "minute": 33}
